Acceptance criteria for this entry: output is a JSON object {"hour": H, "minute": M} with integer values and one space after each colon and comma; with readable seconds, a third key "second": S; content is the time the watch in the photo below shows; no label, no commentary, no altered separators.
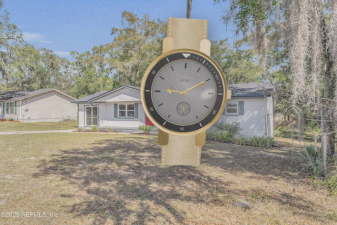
{"hour": 9, "minute": 10}
